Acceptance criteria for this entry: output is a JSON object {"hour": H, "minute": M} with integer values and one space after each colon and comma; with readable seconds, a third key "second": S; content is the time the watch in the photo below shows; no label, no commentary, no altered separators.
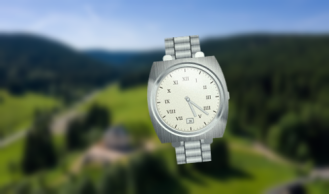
{"hour": 5, "minute": 22}
